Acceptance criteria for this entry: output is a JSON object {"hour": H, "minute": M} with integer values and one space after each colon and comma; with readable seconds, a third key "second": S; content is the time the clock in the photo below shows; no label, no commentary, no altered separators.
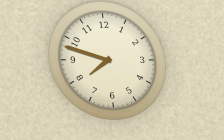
{"hour": 7, "minute": 48}
